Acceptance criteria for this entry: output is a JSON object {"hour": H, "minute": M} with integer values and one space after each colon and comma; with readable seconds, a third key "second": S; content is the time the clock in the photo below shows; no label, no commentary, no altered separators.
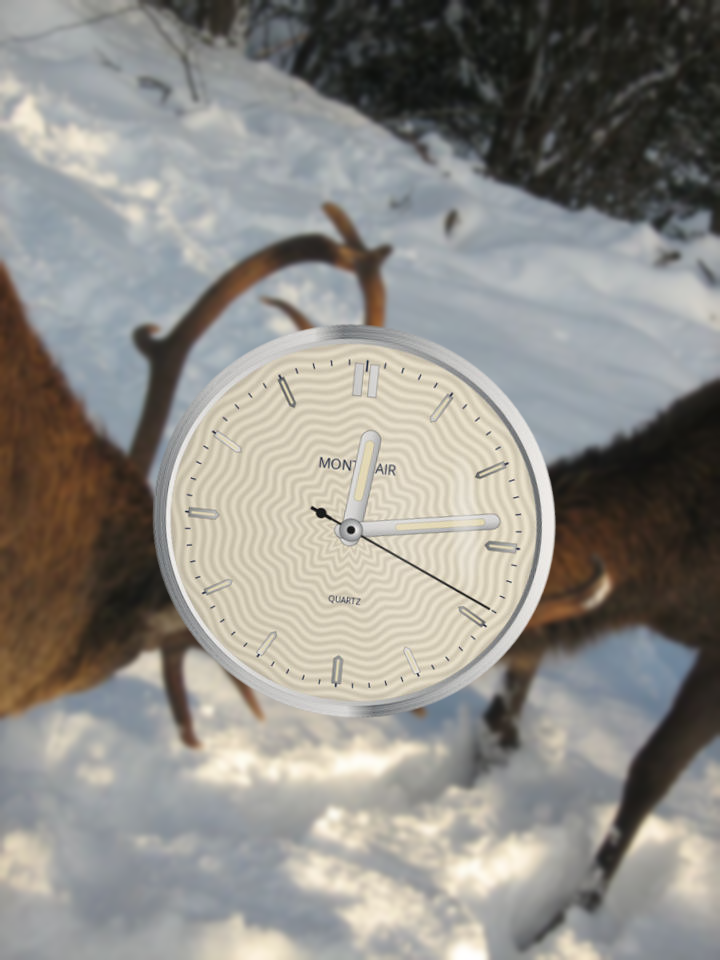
{"hour": 12, "minute": 13, "second": 19}
